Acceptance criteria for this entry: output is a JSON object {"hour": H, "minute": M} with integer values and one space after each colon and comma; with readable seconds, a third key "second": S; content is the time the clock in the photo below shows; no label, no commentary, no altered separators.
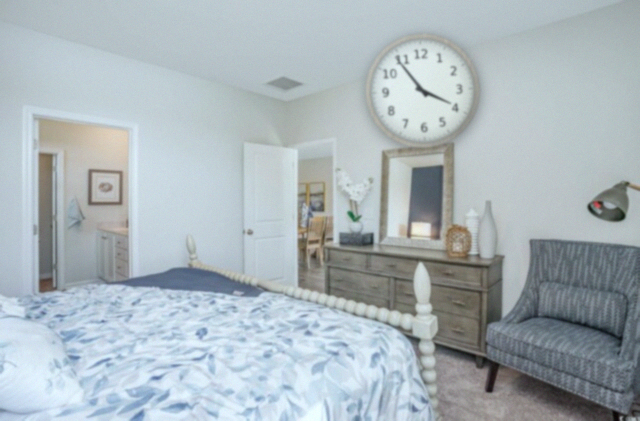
{"hour": 3, "minute": 54}
